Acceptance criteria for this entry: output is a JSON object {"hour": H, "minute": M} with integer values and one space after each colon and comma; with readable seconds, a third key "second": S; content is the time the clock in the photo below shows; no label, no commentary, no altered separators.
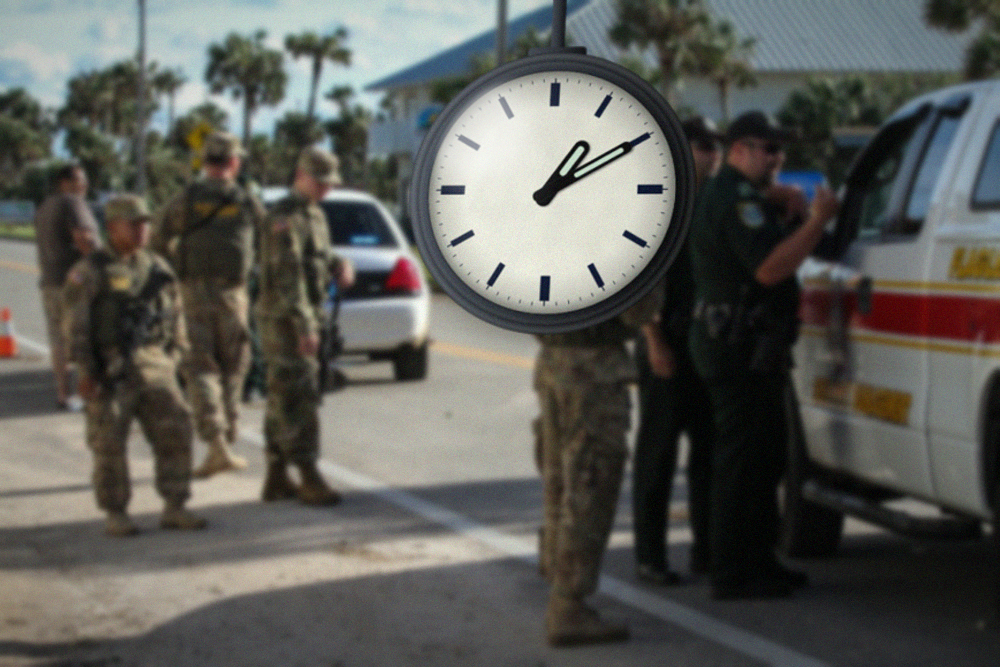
{"hour": 1, "minute": 10}
